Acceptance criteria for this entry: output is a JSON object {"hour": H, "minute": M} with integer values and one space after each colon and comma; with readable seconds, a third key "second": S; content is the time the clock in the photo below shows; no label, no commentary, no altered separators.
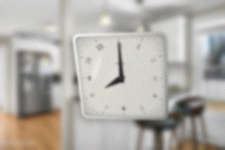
{"hour": 8, "minute": 0}
